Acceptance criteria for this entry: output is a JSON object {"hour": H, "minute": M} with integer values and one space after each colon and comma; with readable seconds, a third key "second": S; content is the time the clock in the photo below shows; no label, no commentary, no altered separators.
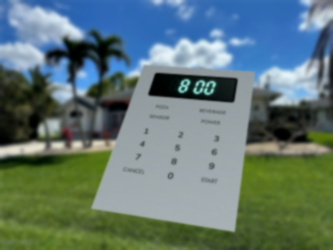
{"hour": 8, "minute": 0}
